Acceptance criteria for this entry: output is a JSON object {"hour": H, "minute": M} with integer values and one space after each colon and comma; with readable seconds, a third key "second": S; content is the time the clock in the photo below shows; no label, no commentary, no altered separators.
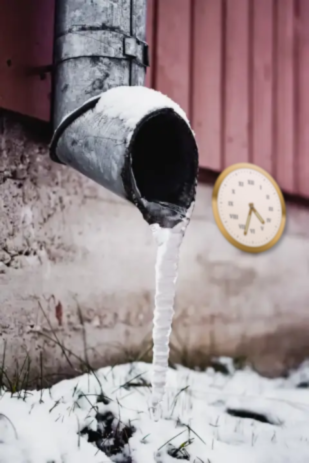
{"hour": 4, "minute": 33}
